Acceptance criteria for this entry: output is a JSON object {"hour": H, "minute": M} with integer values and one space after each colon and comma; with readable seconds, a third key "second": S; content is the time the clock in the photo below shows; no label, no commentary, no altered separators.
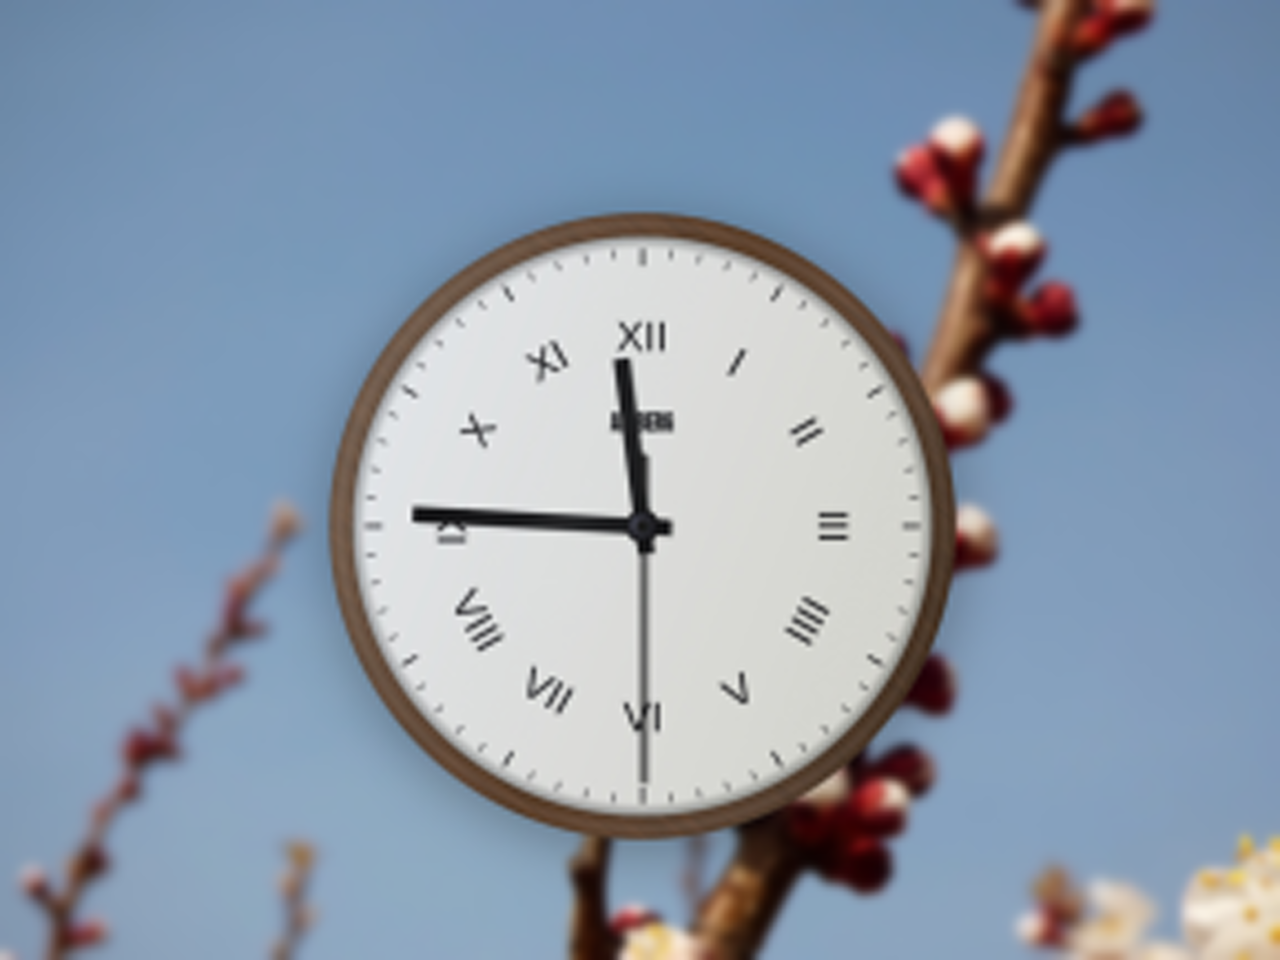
{"hour": 11, "minute": 45, "second": 30}
